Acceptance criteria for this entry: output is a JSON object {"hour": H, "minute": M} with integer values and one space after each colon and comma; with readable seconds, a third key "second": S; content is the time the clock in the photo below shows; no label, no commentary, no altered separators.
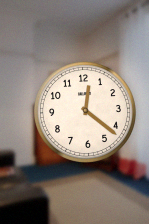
{"hour": 12, "minute": 22}
